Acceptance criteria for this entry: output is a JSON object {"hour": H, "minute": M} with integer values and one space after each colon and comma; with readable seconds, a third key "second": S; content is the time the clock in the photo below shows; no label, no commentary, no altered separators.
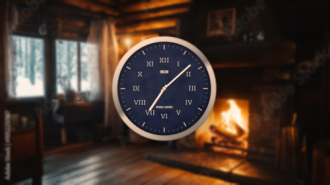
{"hour": 7, "minute": 8}
